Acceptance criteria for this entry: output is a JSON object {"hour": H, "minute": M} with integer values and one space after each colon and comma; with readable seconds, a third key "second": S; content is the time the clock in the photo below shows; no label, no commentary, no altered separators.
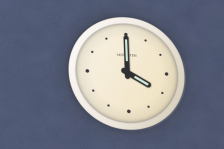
{"hour": 4, "minute": 0}
